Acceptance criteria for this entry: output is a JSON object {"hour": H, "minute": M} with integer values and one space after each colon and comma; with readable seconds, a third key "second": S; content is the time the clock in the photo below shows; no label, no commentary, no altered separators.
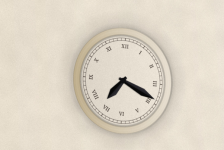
{"hour": 7, "minute": 19}
